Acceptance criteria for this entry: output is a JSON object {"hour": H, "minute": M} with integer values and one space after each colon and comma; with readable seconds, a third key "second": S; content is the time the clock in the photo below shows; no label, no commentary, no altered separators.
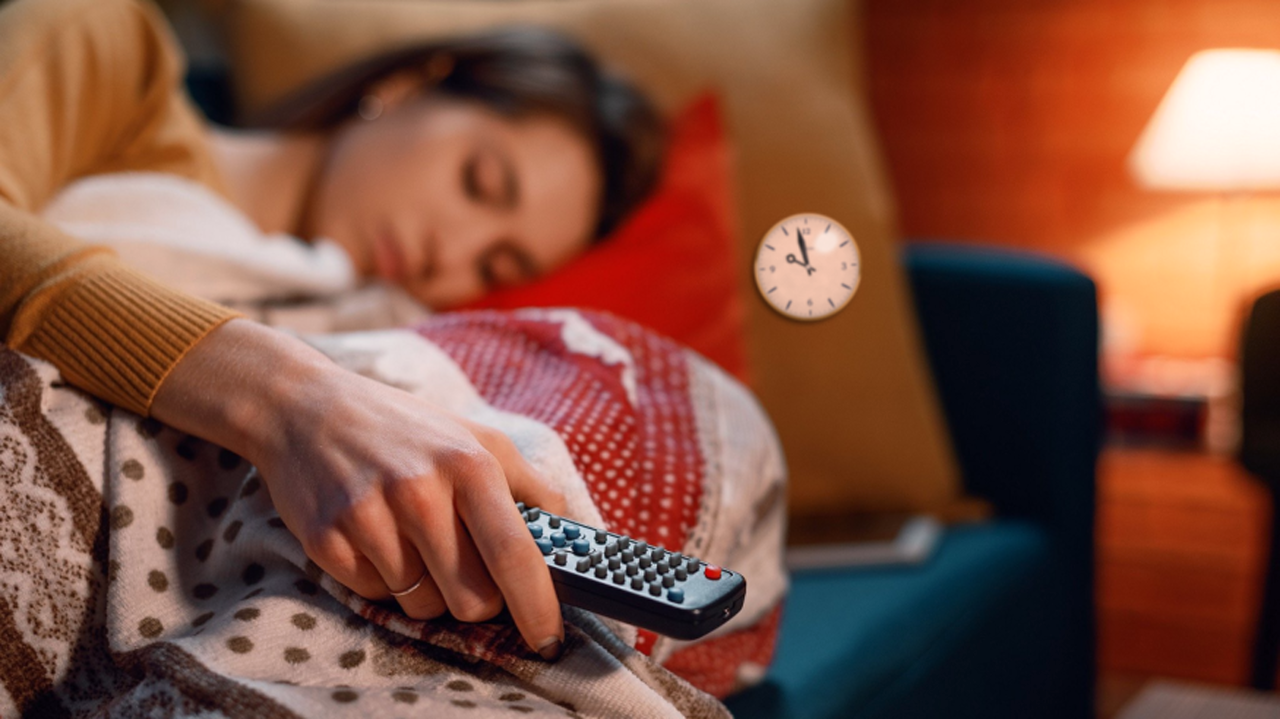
{"hour": 9, "minute": 58}
